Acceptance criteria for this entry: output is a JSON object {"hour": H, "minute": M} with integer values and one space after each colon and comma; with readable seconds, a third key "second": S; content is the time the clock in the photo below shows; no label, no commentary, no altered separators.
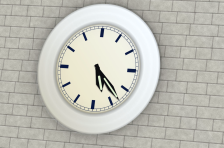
{"hour": 5, "minute": 23}
